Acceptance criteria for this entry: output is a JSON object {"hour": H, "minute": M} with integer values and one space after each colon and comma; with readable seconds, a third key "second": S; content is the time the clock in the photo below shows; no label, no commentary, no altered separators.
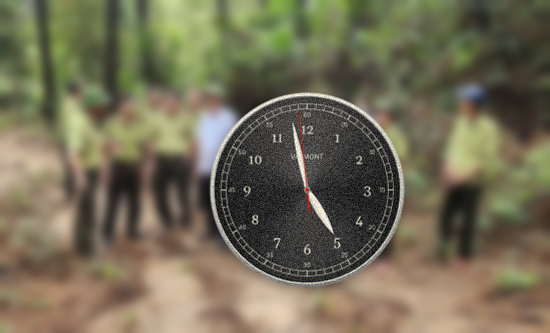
{"hour": 4, "minute": 57, "second": 59}
